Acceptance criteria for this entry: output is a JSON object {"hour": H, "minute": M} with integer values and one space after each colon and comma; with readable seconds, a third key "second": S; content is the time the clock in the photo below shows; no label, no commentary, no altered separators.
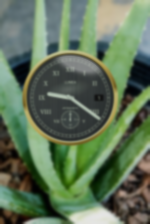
{"hour": 9, "minute": 21}
